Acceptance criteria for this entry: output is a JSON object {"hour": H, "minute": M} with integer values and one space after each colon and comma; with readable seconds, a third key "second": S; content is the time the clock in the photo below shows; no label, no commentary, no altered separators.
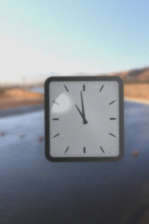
{"hour": 10, "minute": 59}
